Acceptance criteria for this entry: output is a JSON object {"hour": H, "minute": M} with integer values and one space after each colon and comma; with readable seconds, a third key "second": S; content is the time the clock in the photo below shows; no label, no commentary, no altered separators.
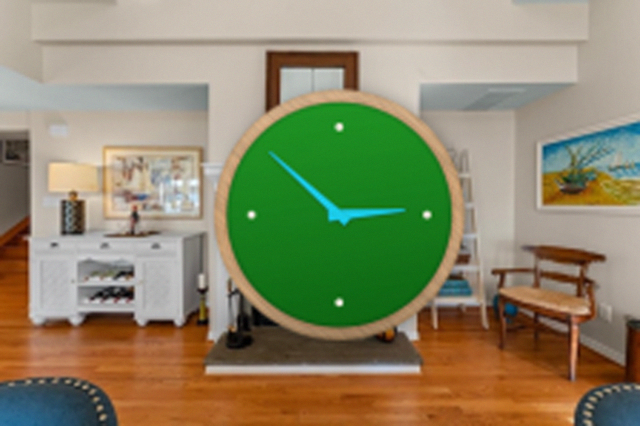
{"hour": 2, "minute": 52}
